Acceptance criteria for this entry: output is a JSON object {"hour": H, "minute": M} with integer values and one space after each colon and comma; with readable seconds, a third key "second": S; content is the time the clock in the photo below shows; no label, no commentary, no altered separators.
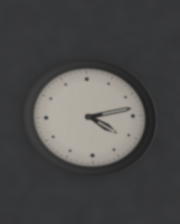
{"hour": 4, "minute": 13}
